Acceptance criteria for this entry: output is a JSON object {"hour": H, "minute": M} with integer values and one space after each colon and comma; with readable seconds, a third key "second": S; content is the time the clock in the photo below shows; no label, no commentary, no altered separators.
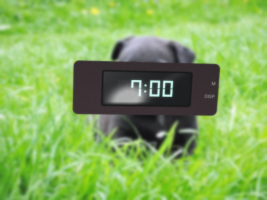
{"hour": 7, "minute": 0}
